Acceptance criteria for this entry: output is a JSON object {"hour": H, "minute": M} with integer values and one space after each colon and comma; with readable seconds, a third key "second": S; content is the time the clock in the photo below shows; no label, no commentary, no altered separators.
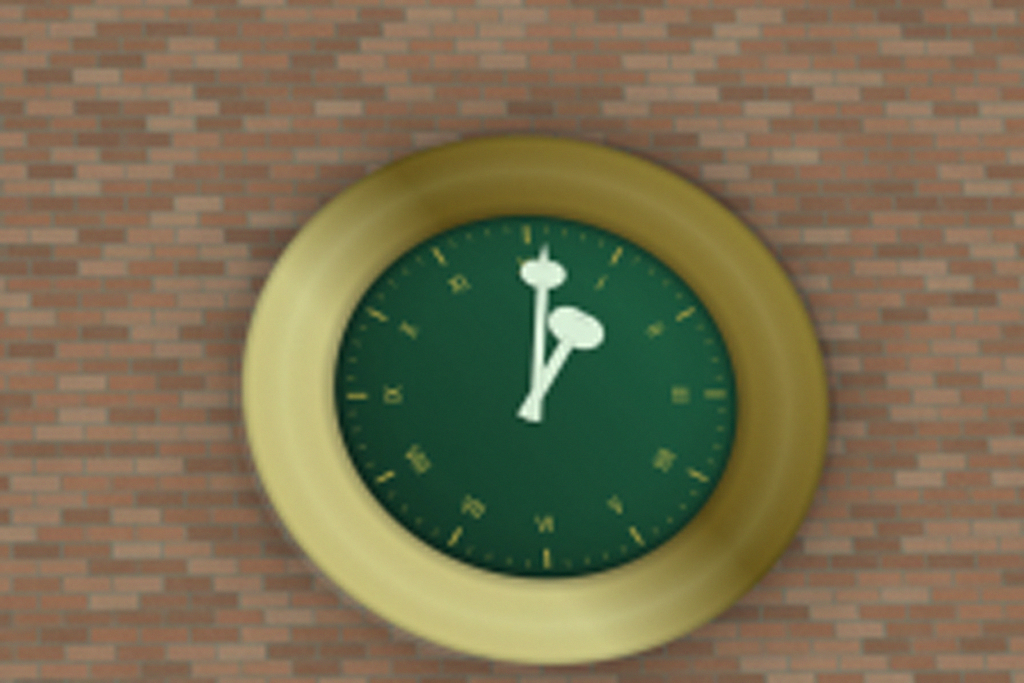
{"hour": 1, "minute": 1}
